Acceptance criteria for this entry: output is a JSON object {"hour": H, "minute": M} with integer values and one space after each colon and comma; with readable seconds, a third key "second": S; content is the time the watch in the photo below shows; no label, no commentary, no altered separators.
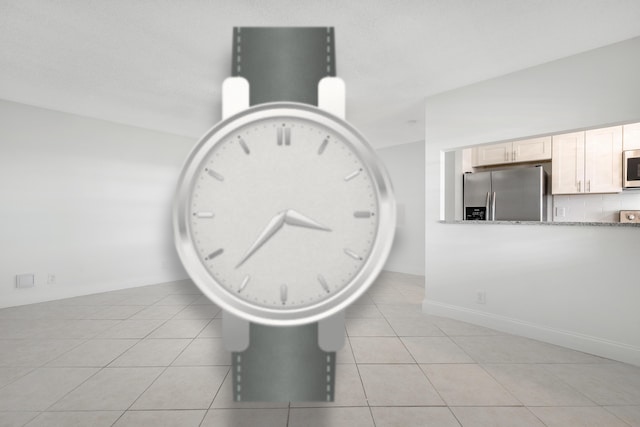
{"hour": 3, "minute": 37}
